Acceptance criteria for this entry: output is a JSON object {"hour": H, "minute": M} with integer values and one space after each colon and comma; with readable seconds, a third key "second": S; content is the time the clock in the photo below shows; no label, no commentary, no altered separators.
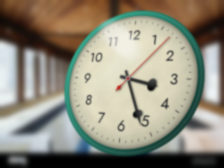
{"hour": 3, "minute": 26, "second": 7}
